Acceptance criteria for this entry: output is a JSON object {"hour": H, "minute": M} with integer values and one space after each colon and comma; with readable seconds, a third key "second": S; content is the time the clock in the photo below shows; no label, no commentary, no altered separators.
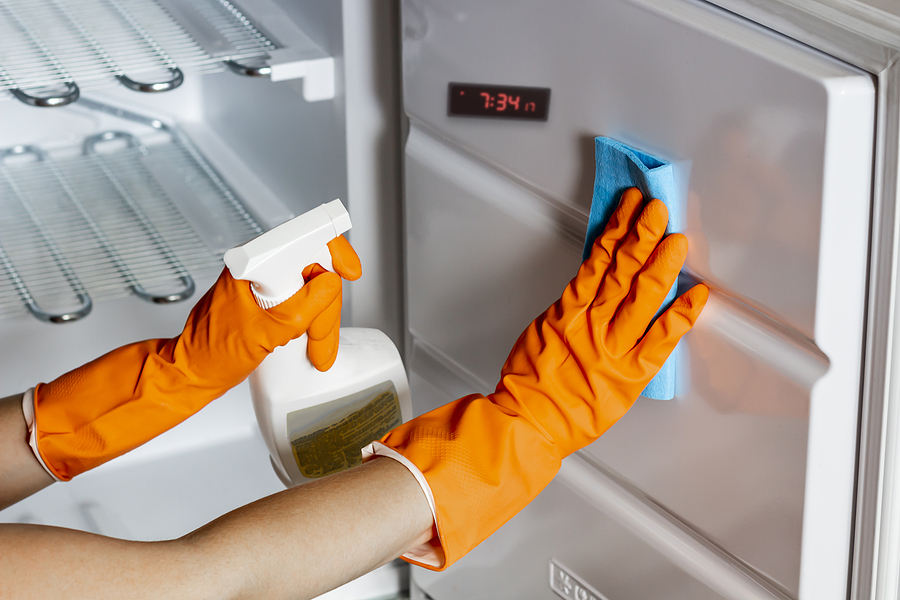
{"hour": 7, "minute": 34}
